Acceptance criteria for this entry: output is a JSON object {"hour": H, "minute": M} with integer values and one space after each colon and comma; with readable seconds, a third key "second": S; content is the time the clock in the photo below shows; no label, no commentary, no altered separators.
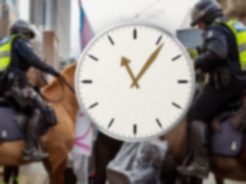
{"hour": 11, "minute": 6}
